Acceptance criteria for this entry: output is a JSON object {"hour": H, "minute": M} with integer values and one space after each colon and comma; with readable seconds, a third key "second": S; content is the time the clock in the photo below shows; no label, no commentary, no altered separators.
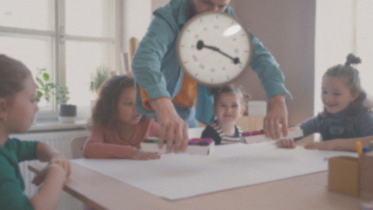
{"hour": 9, "minute": 19}
